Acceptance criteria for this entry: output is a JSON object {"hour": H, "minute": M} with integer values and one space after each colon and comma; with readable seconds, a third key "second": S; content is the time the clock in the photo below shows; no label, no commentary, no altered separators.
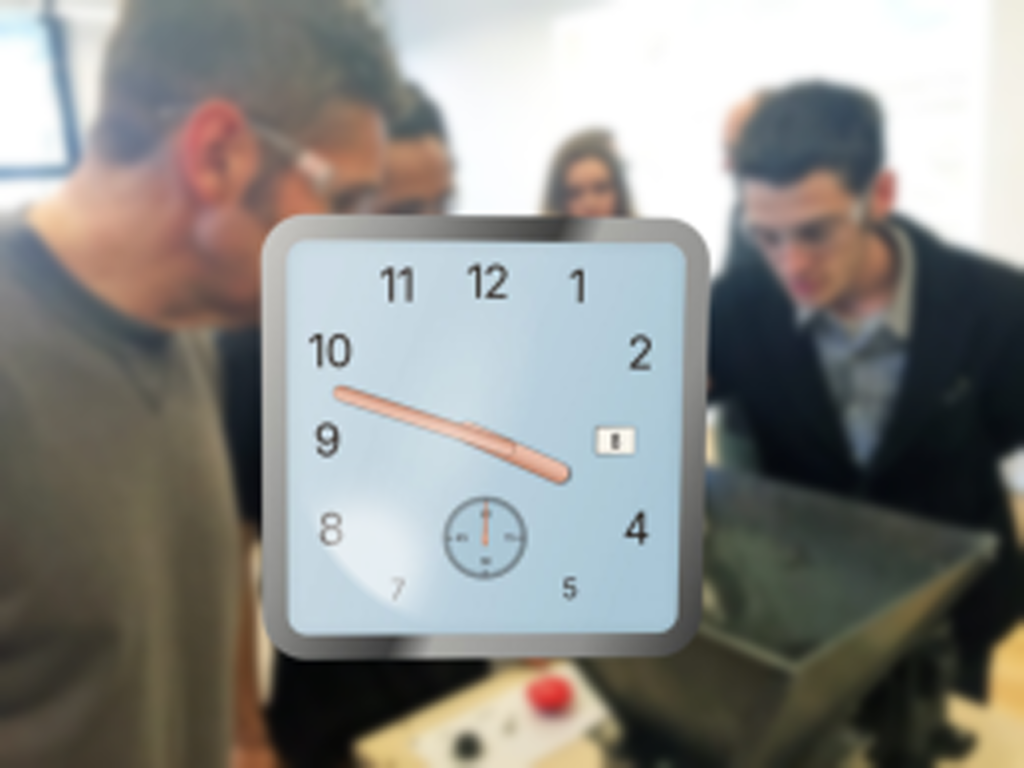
{"hour": 3, "minute": 48}
